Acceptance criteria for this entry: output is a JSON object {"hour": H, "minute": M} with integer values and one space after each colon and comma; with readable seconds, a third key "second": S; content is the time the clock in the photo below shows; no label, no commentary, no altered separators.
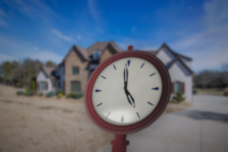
{"hour": 4, "minute": 59}
